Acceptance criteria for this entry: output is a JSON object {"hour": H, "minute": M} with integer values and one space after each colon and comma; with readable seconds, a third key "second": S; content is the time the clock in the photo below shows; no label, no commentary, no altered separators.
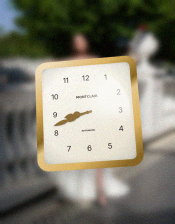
{"hour": 8, "minute": 42}
